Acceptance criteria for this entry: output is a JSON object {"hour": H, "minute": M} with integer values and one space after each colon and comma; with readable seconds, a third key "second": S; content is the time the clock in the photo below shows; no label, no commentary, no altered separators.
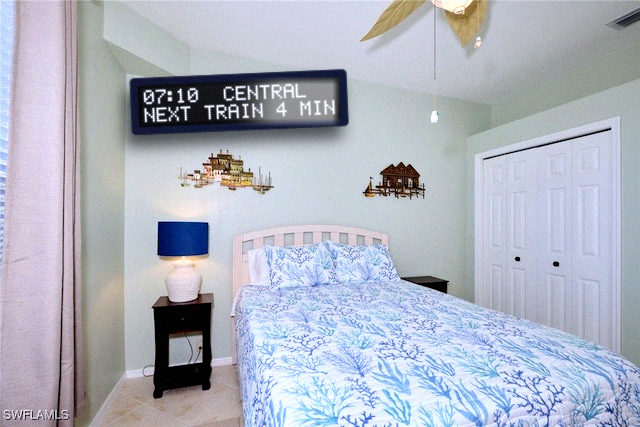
{"hour": 7, "minute": 10}
